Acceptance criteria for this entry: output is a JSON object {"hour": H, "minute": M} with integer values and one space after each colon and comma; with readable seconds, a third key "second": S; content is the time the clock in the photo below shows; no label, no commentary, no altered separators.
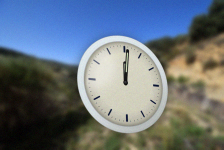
{"hour": 12, "minute": 1}
